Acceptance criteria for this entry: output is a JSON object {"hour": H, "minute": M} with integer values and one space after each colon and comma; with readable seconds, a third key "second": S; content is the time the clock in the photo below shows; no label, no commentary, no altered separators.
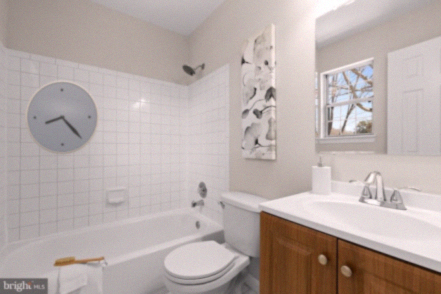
{"hour": 8, "minute": 23}
